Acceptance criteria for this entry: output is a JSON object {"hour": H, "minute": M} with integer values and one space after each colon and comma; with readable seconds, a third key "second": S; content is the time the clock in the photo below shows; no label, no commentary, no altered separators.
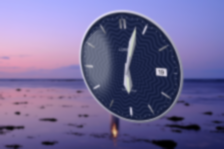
{"hour": 6, "minute": 3}
